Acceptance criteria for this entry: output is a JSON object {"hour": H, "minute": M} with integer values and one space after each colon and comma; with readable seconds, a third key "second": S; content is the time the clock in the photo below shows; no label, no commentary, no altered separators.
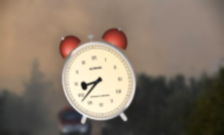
{"hour": 8, "minute": 38}
